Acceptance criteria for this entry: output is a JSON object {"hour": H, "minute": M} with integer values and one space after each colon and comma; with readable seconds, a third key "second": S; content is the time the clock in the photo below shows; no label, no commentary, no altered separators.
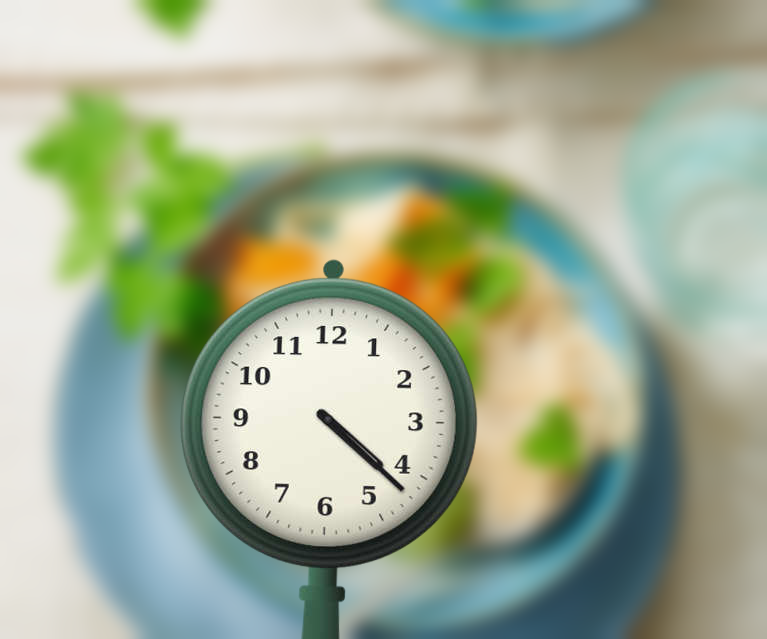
{"hour": 4, "minute": 22}
